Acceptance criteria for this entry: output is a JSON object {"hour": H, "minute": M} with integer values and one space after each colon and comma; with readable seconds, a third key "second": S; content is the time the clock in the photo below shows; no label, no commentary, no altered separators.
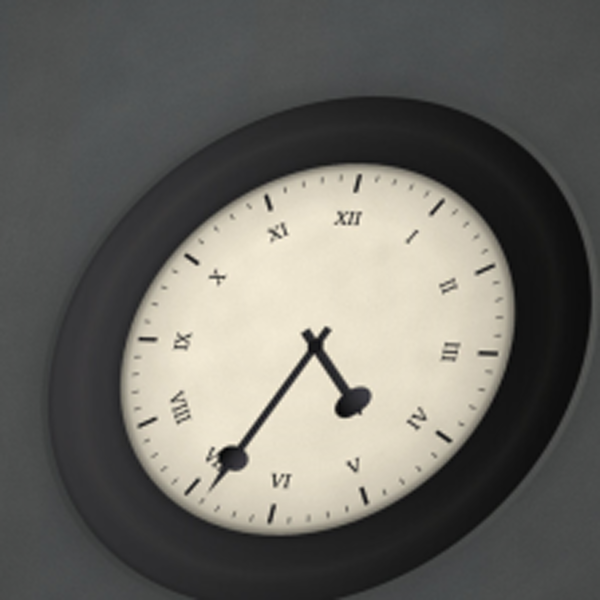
{"hour": 4, "minute": 34}
